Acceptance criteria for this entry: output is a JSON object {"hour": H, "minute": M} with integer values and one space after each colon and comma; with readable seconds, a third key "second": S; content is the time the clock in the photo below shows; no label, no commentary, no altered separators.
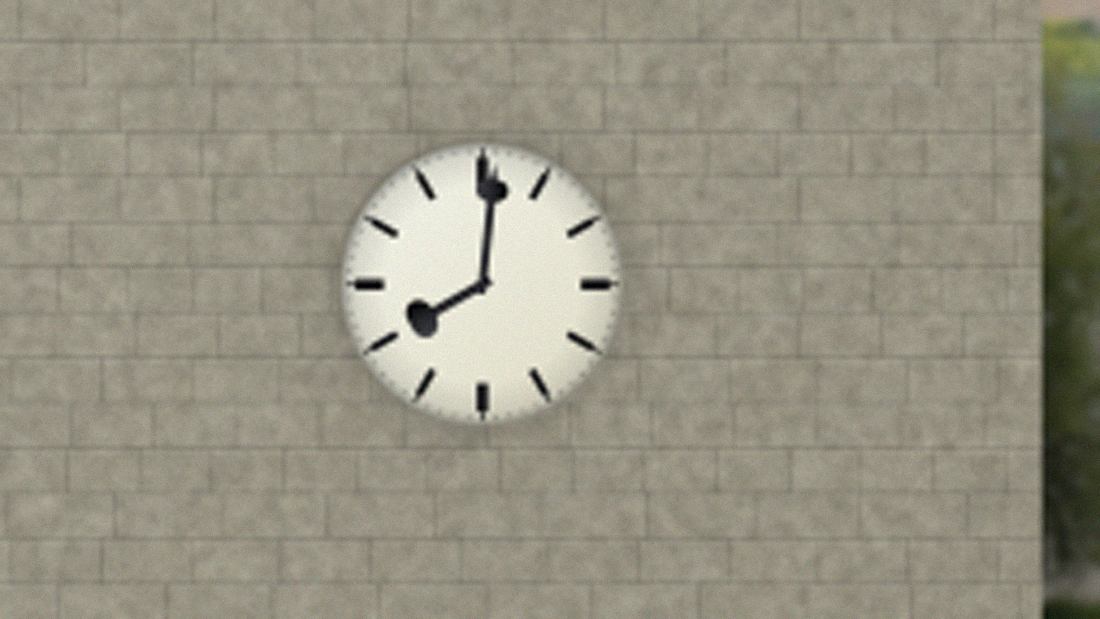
{"hour": 8, "minute": 1}
